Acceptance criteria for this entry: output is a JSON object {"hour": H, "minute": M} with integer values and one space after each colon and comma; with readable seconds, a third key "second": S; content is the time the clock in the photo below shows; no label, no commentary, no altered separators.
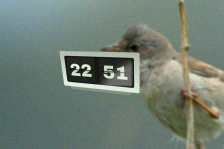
{"hour": 22, "minute": 51}
